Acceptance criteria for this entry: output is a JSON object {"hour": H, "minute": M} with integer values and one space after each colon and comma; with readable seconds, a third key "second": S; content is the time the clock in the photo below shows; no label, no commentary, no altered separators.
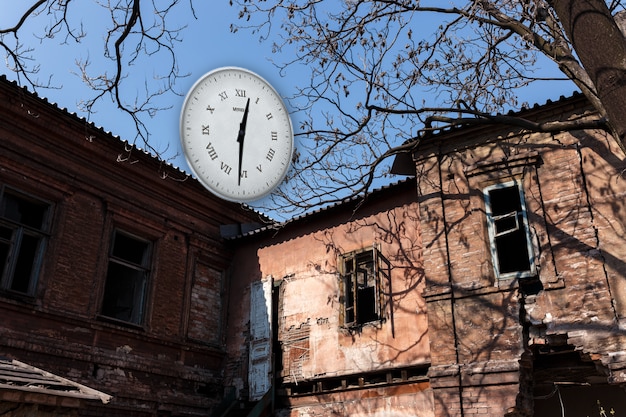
{"hour": 12, "minute": 31}
